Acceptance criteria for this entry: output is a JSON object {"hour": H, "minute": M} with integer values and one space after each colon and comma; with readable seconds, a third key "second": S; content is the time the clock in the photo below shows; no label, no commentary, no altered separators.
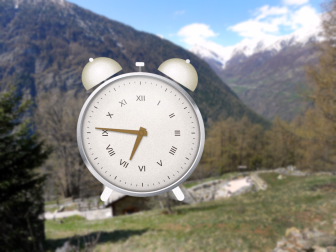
{"hour": 6, "minute": 46}
